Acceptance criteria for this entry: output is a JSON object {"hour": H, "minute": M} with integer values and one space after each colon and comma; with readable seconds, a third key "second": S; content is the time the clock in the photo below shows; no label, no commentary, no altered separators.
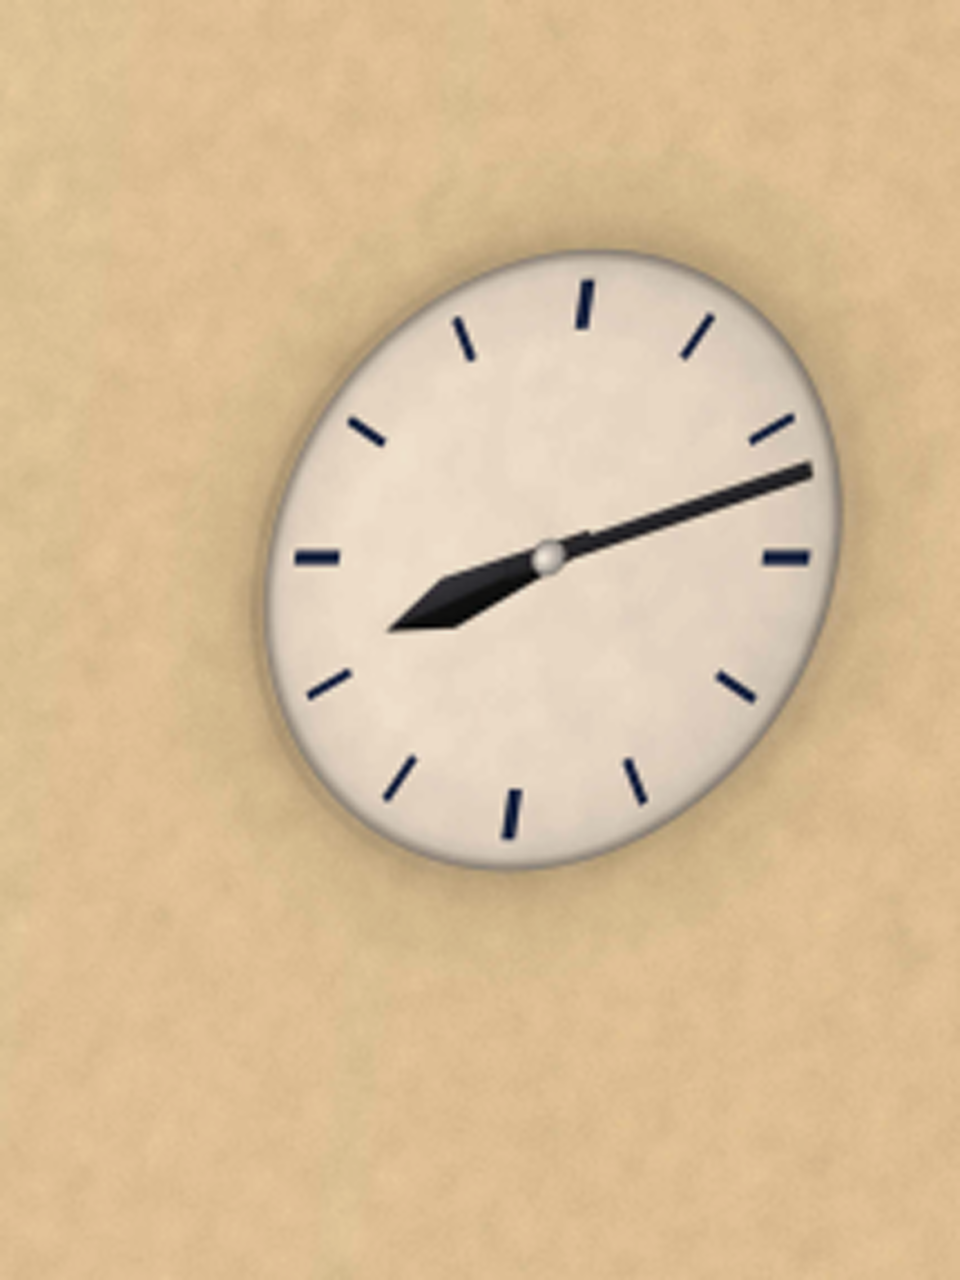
{"hour": 8, "minute": 12}
